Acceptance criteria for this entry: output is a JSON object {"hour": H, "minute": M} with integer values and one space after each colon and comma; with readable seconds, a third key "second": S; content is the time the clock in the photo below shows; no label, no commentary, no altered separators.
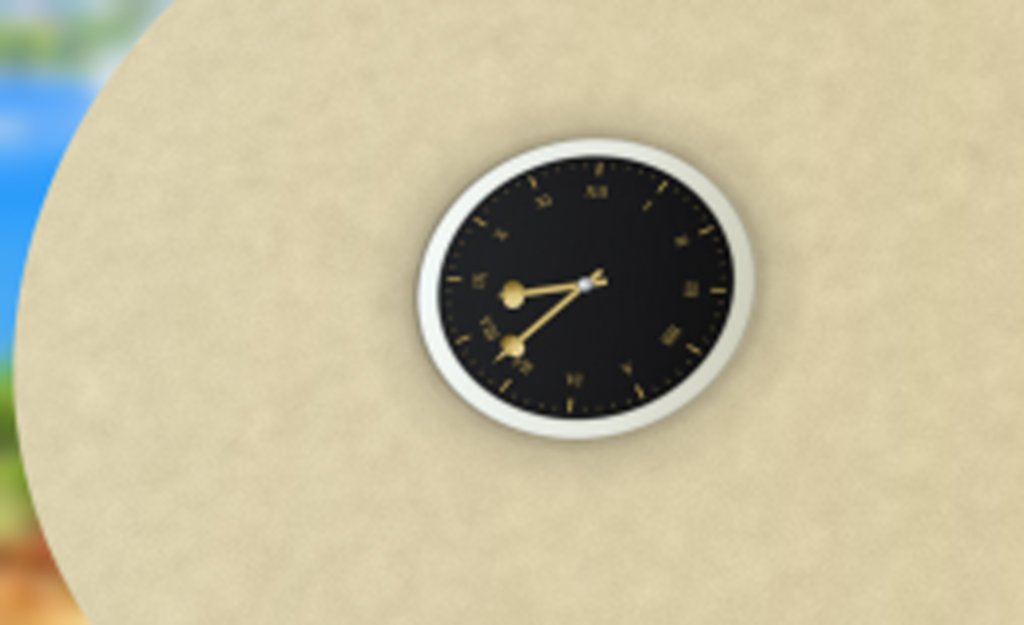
{"hour": 8, "minute": 37}
